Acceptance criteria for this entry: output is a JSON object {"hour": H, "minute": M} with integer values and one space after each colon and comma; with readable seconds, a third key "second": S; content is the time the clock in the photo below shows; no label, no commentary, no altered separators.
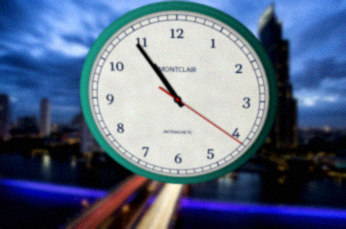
{"hour": 10, "minute": 54, "second": 21}
